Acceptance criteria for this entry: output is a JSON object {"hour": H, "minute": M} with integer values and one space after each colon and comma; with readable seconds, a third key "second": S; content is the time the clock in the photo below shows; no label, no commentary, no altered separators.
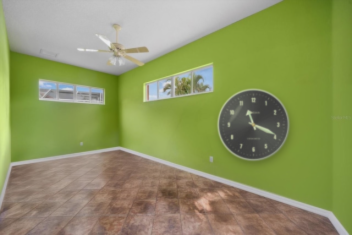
{"hour": 11, "minute": 19}
